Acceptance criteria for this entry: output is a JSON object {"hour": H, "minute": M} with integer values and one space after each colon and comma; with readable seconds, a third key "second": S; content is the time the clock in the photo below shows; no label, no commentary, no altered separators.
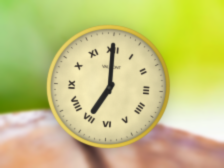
{"hour": 7, "minute": 0}
